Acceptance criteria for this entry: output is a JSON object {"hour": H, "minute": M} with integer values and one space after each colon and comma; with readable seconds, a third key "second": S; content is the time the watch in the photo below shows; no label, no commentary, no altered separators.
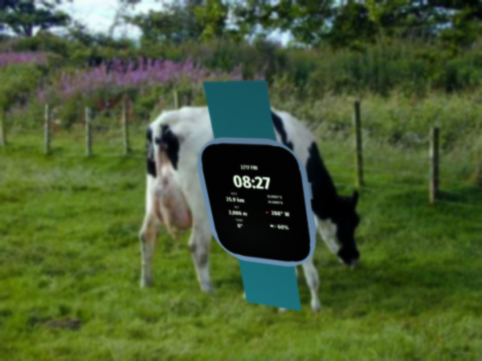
{"hour": 8, "minute": 27}
